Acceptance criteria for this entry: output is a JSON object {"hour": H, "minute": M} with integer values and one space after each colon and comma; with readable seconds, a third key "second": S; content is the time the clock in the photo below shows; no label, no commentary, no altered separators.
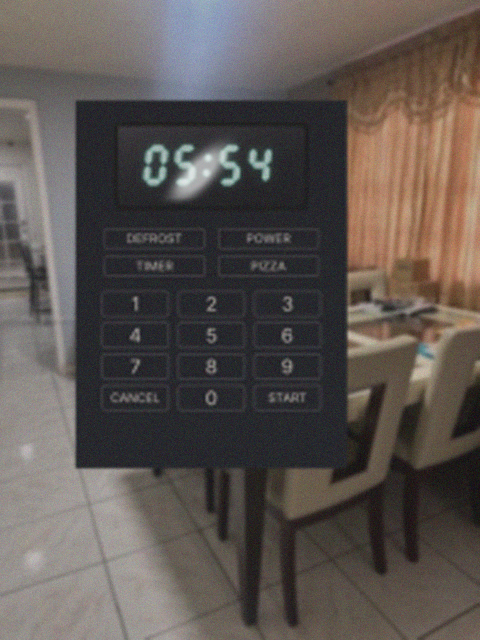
{"hour": 5, "minute": 54}
